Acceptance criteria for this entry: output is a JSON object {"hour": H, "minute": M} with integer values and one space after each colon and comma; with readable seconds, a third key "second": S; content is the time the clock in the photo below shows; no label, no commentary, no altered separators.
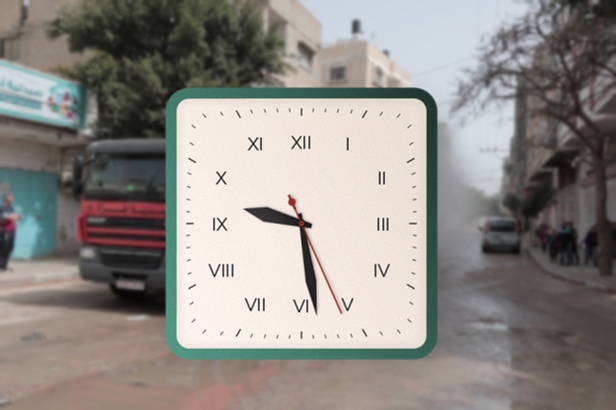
{"hour": 9, "minute": 28, "second": 26}
